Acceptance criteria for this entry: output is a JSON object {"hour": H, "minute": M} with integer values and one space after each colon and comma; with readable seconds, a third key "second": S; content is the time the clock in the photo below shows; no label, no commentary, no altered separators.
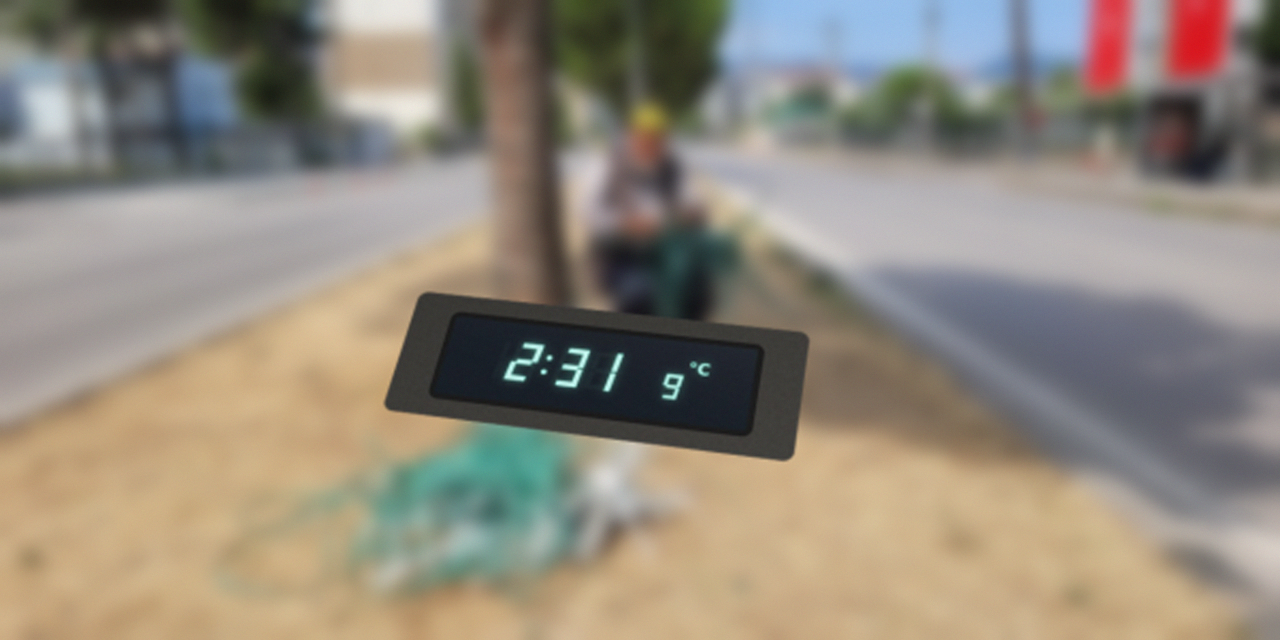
{"hour": 2, "minute": 31}
